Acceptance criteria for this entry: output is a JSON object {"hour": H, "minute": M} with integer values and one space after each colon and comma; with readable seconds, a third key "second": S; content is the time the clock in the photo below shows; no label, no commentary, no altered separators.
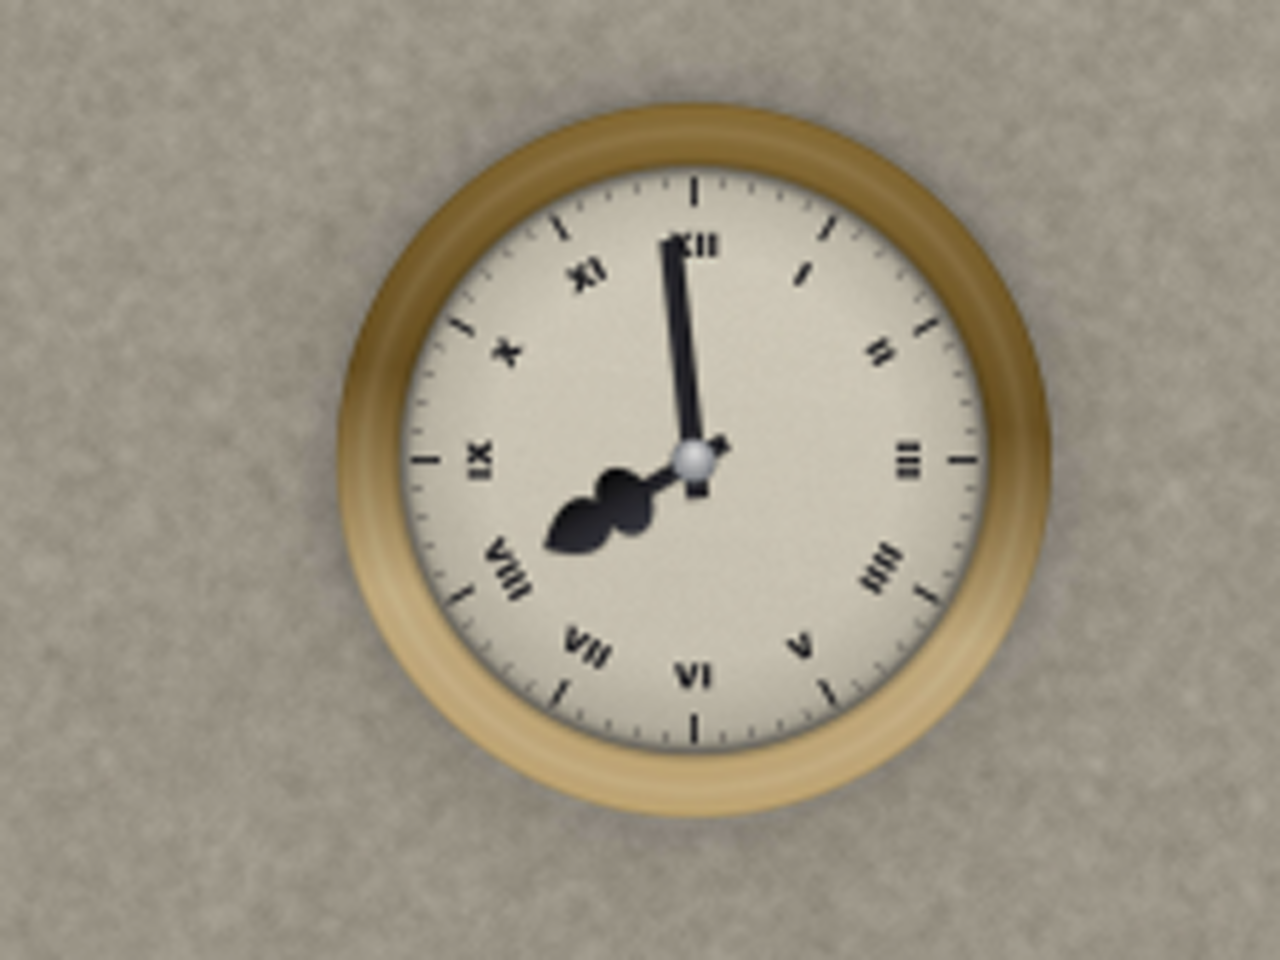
{"hour": 7, "minute": 59}
